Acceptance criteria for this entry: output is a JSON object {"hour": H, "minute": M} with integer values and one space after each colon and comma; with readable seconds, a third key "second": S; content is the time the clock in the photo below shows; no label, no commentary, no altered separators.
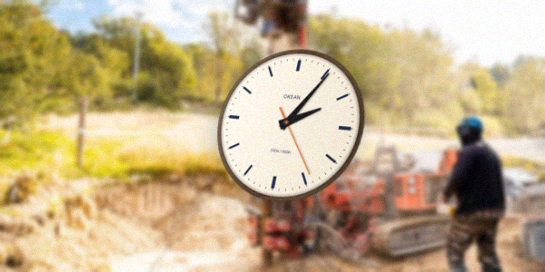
{"hour": 2, "minute": 5, "second": 24}
